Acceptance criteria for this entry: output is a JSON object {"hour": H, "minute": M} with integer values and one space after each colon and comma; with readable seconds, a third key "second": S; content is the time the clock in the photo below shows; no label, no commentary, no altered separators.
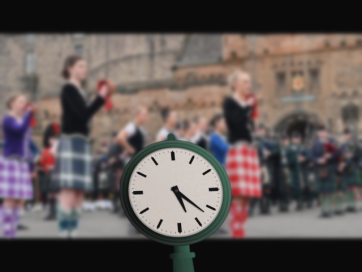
{"hour": 5, "minute": 22}
